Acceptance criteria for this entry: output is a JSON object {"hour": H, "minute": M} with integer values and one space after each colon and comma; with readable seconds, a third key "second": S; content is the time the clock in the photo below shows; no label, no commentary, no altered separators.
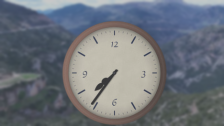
{"hour": 7, "minute": 36}
